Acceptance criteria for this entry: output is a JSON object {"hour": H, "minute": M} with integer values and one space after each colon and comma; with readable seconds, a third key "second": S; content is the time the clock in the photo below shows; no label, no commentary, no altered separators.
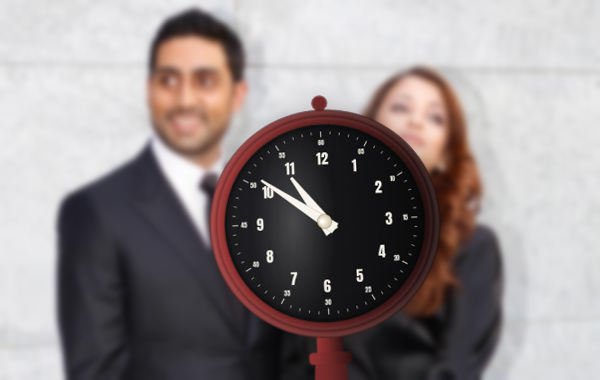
{"hour": 10, "minute": 51}
